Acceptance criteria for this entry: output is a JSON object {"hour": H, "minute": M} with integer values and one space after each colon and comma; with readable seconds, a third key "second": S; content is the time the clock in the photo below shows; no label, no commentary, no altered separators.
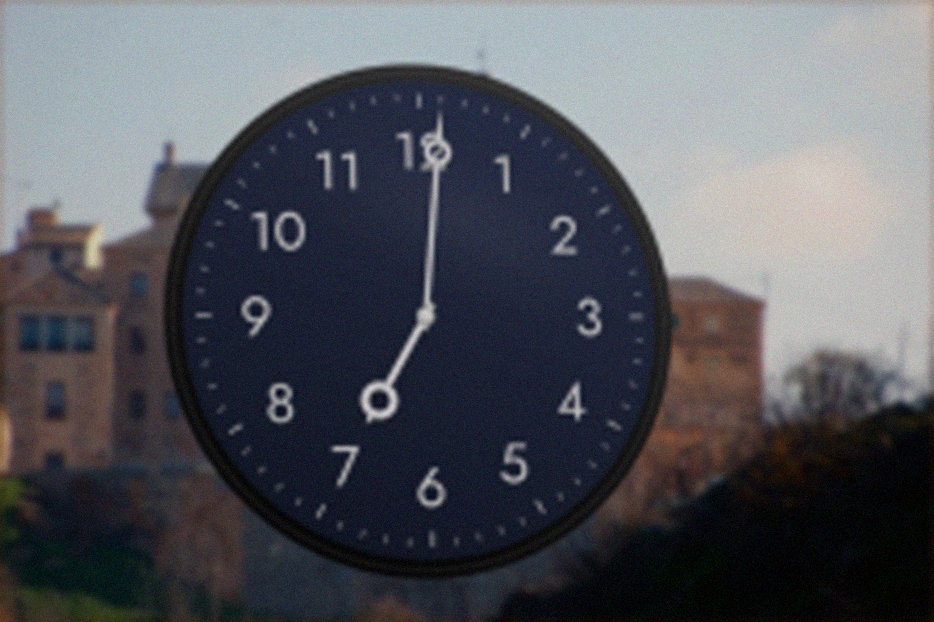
{"hour": 7, "minute": 1}
